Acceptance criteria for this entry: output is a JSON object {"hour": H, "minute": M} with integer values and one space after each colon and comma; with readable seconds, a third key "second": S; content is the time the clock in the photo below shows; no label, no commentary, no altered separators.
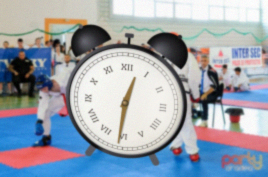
{"hour": 12, "minute": 31}
